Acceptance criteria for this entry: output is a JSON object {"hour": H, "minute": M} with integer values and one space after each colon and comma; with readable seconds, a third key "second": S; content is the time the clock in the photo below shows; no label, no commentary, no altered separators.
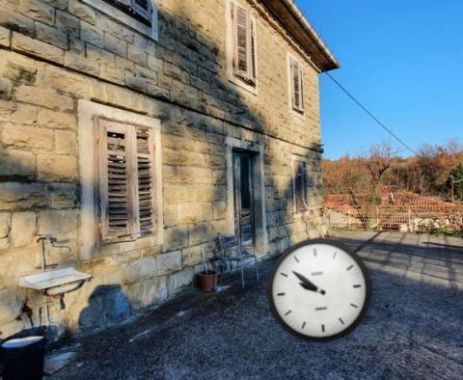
{"hour": 9, "minute": 52}
